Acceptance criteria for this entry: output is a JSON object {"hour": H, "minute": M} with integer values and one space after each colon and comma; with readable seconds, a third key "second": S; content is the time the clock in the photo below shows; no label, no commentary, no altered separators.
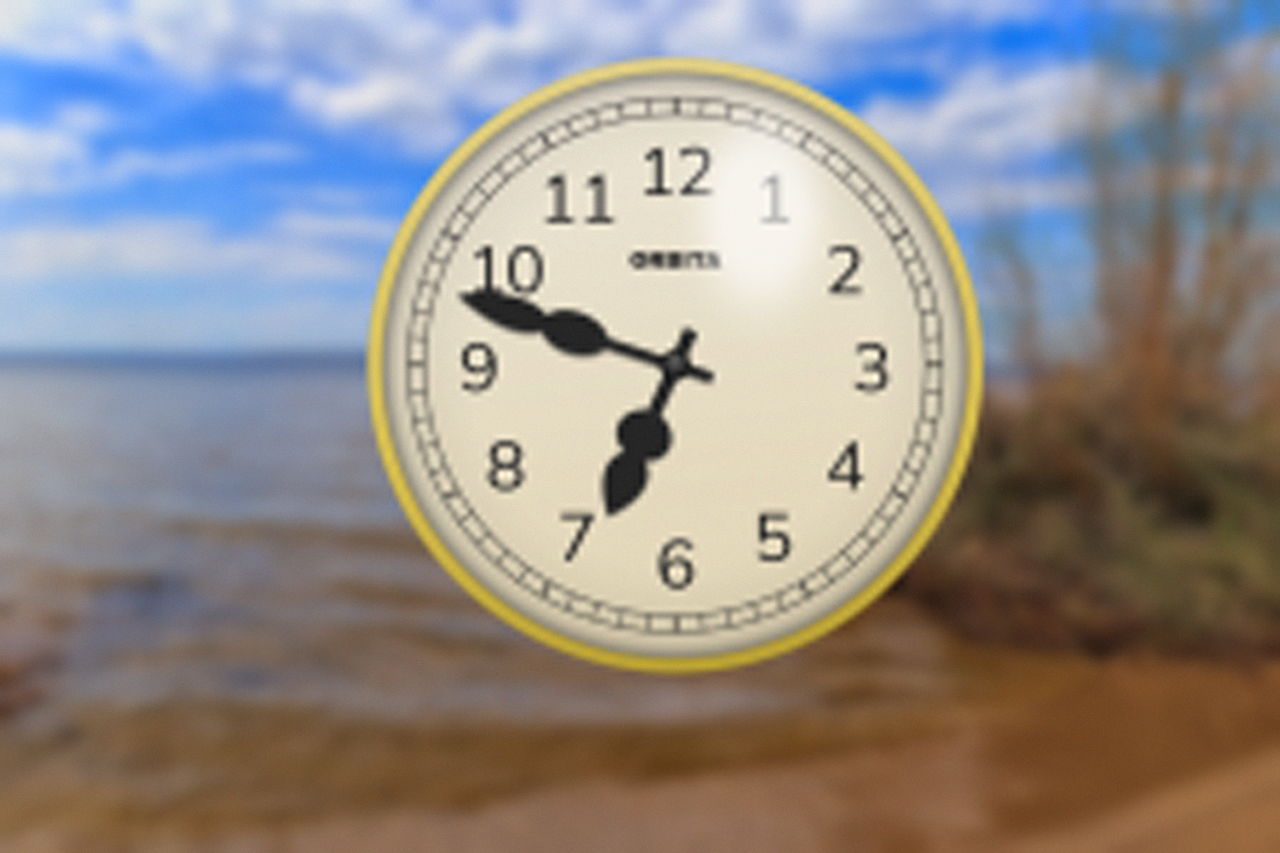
{"hour": 6, "minute": 48}
